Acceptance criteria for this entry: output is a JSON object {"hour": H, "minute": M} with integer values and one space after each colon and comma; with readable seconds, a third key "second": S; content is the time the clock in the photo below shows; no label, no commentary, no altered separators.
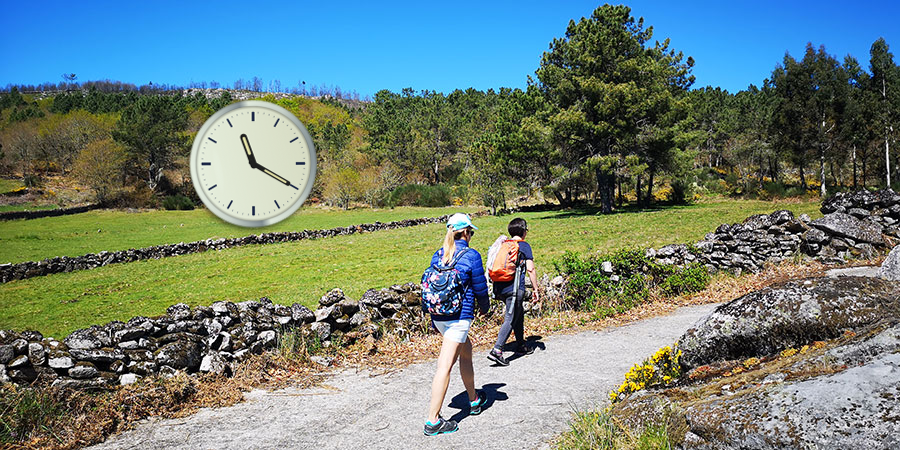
{"hour": 11, "minute": 20}
